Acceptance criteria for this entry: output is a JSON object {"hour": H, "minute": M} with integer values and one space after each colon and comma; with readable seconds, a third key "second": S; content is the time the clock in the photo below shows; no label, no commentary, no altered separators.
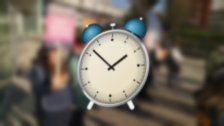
{"hour": 1, "minute": 52}
